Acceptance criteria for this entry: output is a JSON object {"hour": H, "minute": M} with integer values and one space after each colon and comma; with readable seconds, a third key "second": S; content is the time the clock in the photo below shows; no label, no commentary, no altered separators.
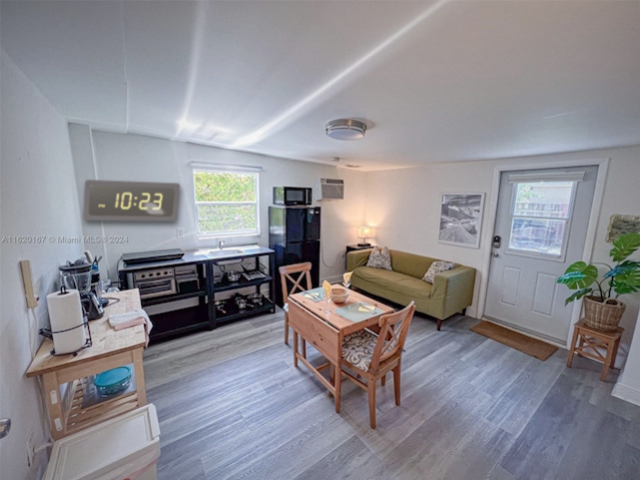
{"hour": 10, "minute": 23}
